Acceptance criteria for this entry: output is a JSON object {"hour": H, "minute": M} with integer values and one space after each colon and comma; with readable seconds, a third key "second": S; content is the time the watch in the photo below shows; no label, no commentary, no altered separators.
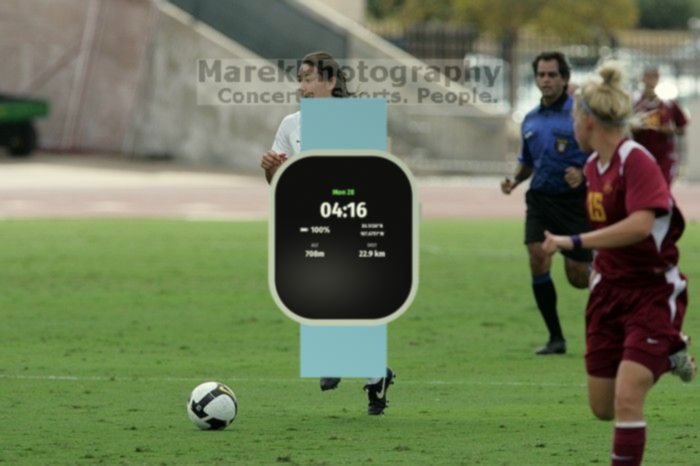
{"hour": 4, "minute": 16}
